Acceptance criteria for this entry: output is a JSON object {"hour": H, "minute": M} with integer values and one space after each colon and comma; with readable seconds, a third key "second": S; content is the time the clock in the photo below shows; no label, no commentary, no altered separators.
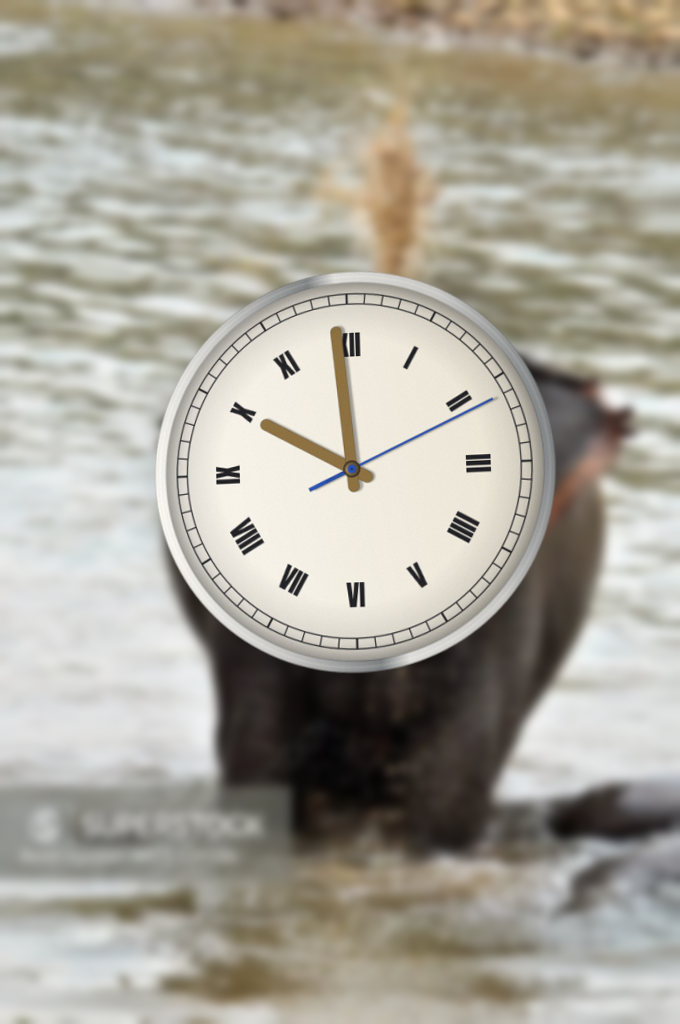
{"hour": 9, "minute": 59, "second": 11}
